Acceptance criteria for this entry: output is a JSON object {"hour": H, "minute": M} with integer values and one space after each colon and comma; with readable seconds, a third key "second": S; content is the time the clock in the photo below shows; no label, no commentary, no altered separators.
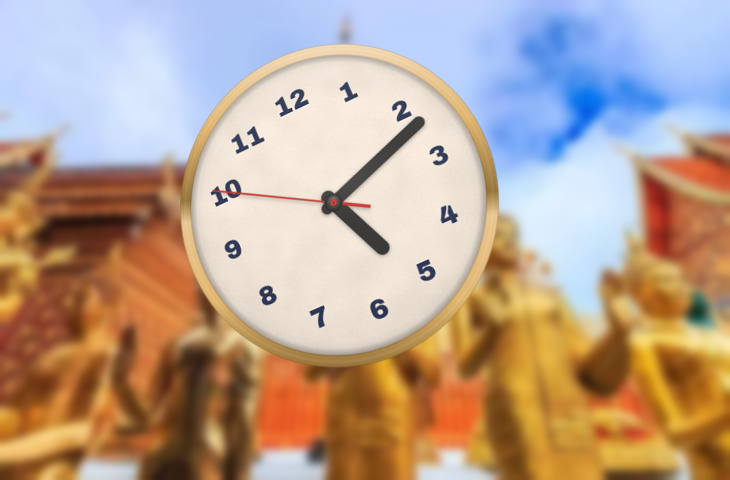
{"hour": 5, "minute": 11, "second": 50}
